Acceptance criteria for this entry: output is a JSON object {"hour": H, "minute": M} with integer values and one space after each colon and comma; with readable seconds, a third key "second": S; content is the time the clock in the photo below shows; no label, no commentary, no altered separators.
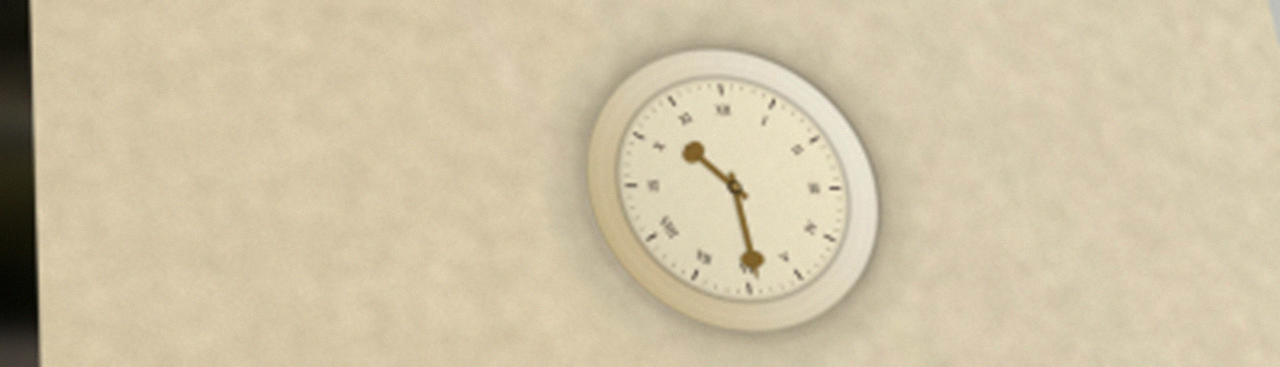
{"hour": 10, "minute": 29}
